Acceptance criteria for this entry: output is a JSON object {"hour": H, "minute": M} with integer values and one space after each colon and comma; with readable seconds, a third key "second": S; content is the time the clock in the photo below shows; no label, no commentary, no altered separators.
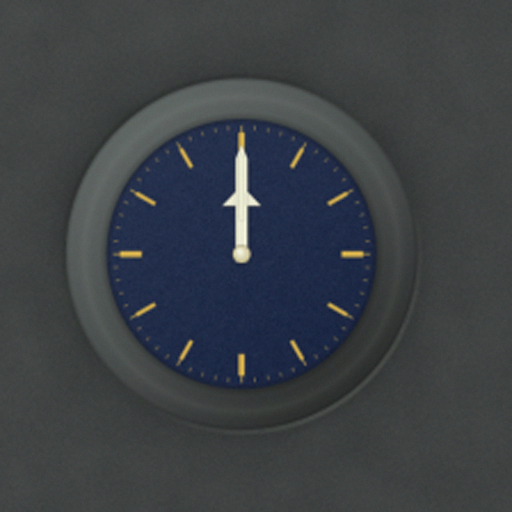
{"hour": 12, "minute": 0}
